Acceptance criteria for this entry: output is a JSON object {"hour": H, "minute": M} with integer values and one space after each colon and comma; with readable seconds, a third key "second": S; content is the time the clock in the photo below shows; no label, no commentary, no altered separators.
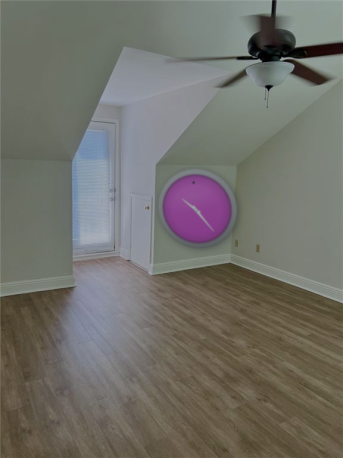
{"hour": 10, "minute": 24}
